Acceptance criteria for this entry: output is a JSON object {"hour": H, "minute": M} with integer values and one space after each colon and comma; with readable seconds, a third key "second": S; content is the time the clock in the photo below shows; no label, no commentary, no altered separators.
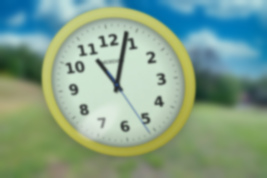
{"hour": 11, "minute": 3, "second": 26}
